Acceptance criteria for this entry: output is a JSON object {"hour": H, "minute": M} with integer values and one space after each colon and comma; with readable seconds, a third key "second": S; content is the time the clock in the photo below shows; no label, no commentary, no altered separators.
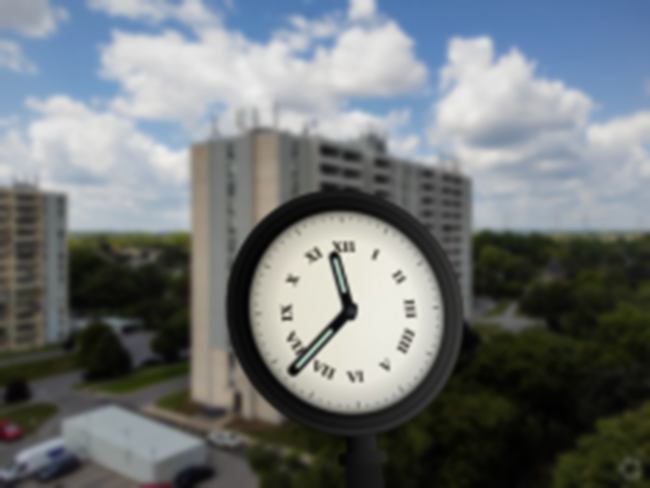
{"hour": 11, "minute": 38}
